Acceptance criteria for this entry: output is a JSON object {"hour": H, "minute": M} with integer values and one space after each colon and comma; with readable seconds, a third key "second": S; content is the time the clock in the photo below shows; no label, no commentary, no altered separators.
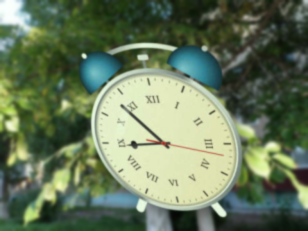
{"hour": 8, "minute": 53, "second": 17}
